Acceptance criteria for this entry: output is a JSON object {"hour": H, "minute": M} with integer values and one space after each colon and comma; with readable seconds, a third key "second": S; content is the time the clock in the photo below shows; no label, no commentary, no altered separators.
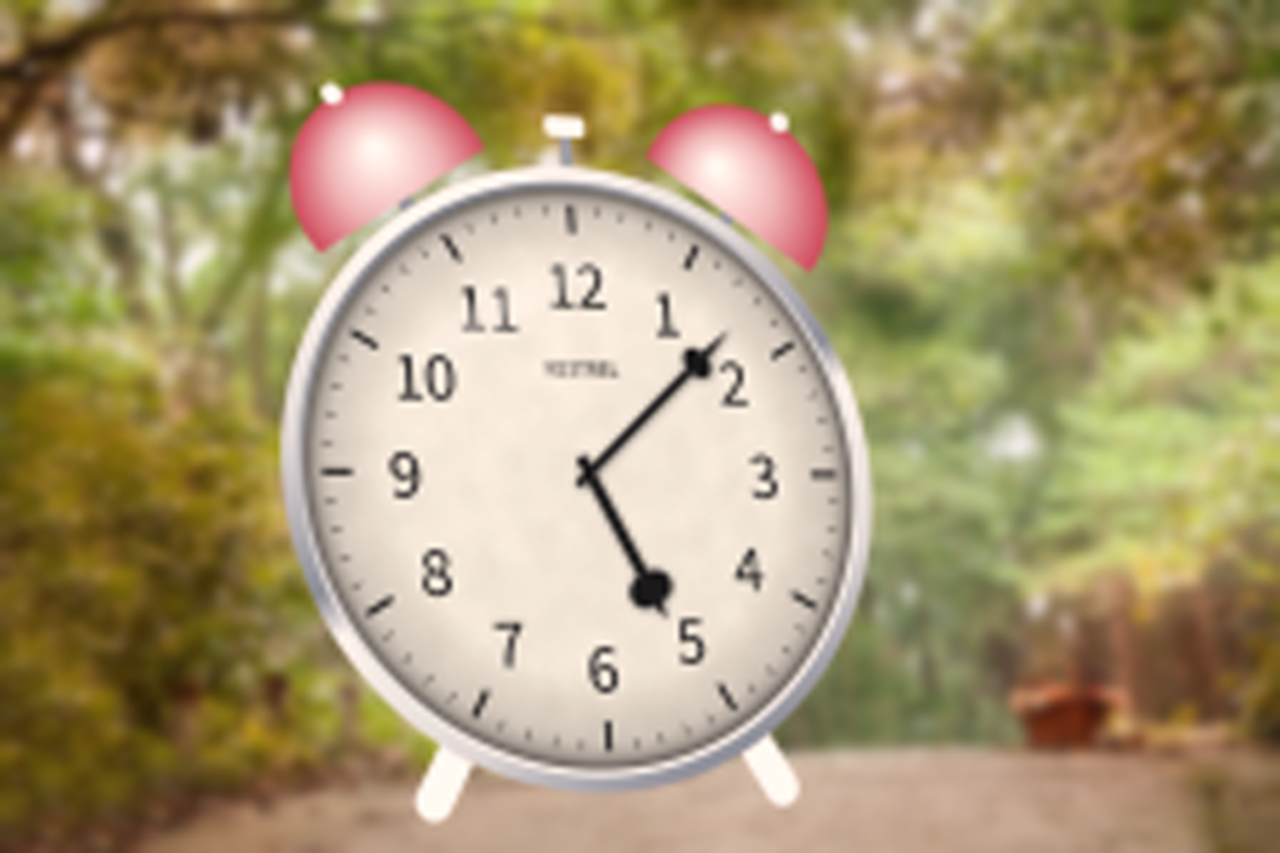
{"hour": 5, "minute": 8}
